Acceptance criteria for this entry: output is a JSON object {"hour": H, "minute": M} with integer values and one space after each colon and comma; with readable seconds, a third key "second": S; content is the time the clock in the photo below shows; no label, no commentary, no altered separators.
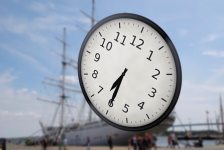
{"hour": 6, "minute": 30}
